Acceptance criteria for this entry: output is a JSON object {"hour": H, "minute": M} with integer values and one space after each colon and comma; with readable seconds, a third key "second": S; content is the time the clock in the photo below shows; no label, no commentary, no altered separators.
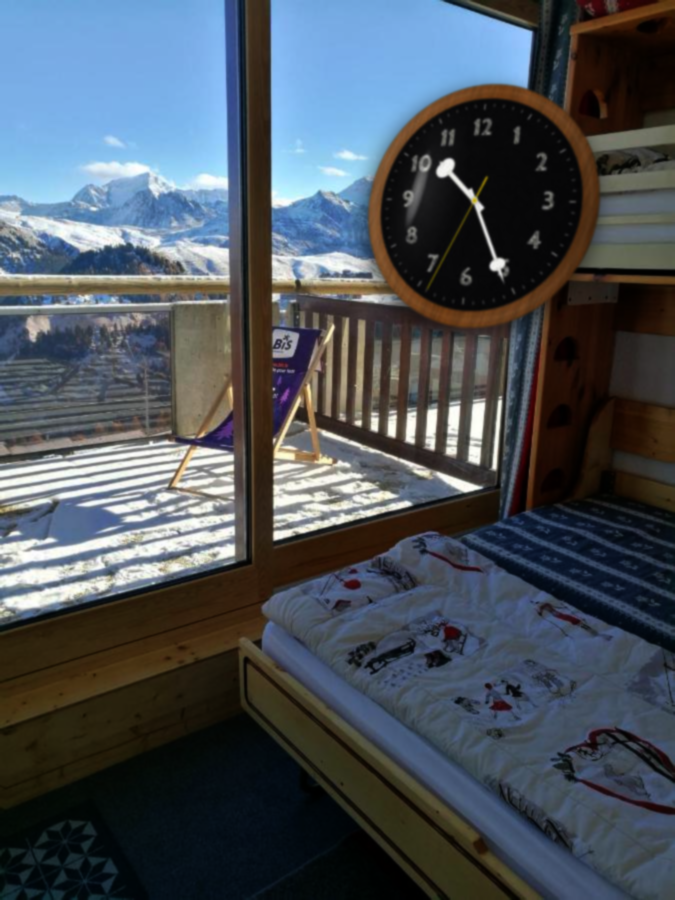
{"hour": 10, "minute": 25, "second": 34}
